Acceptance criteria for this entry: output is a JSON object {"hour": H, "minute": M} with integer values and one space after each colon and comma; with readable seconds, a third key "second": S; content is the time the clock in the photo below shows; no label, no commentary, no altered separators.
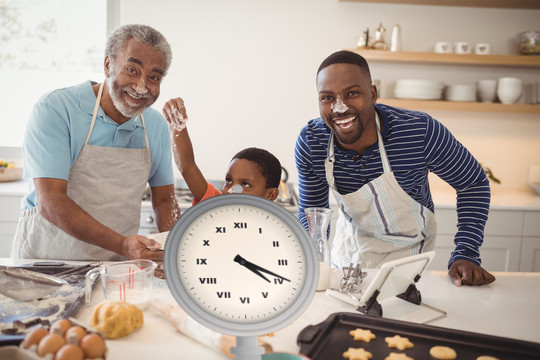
{"hour": 4, "minute": 19}
